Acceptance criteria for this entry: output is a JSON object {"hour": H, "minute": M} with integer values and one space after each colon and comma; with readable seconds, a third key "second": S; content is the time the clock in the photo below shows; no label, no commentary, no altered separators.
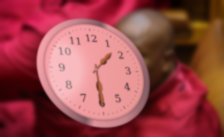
{"hour": 1, "minute": 30}
